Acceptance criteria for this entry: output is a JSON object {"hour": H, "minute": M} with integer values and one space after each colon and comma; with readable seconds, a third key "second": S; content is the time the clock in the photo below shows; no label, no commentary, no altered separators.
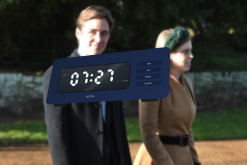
{"hour": 7, "minute": 27}
